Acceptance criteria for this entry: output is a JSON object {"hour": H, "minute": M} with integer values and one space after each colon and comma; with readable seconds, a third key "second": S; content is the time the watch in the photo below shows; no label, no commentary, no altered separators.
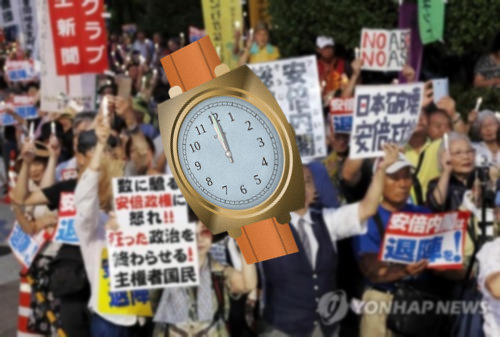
{"hour": 12, "minute": 0}
